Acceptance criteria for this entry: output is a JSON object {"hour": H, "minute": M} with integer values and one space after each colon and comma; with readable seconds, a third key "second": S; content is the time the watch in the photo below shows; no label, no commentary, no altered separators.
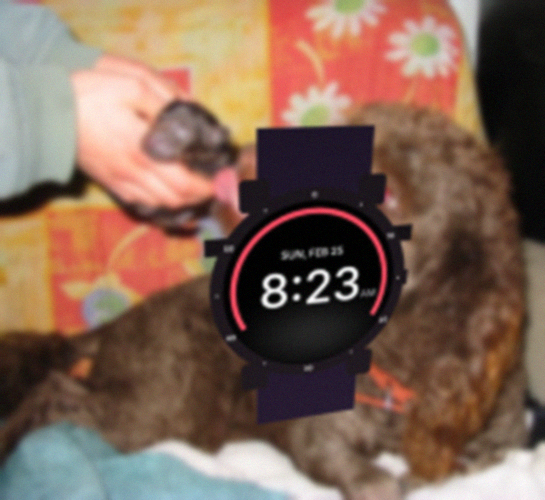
{"hour": 8, "minute": 23}
